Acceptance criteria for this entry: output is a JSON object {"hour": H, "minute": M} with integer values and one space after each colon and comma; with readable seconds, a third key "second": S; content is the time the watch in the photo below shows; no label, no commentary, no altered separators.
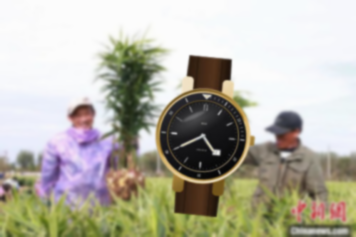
{"hour": 4, "minute": 40}
